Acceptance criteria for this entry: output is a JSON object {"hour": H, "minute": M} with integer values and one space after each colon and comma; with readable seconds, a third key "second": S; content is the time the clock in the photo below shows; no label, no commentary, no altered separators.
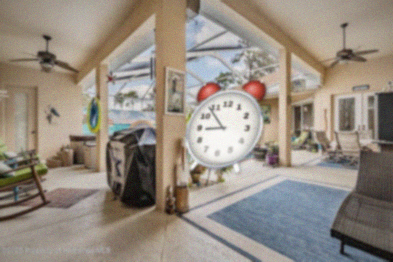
{"hour": 8, "minute": 53}
